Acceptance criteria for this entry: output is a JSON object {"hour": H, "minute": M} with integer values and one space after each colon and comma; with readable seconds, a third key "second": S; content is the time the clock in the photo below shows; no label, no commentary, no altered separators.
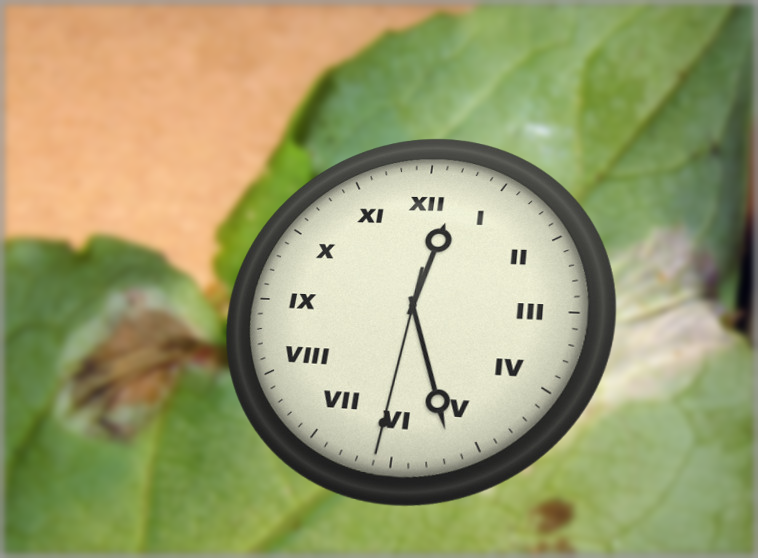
{"hour": 12, "minute": 26, "second": 31}
